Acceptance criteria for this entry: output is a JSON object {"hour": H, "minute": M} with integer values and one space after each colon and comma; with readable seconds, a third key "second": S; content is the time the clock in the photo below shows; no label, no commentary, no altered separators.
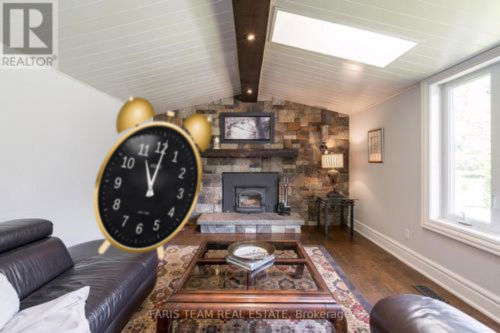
{"hour": 11, "minute": 1}
